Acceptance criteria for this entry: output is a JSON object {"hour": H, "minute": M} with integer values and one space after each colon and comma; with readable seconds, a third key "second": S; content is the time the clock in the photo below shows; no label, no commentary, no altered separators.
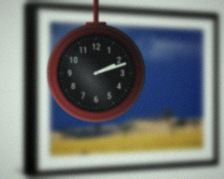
{"hour": 2, "minute": 12}
